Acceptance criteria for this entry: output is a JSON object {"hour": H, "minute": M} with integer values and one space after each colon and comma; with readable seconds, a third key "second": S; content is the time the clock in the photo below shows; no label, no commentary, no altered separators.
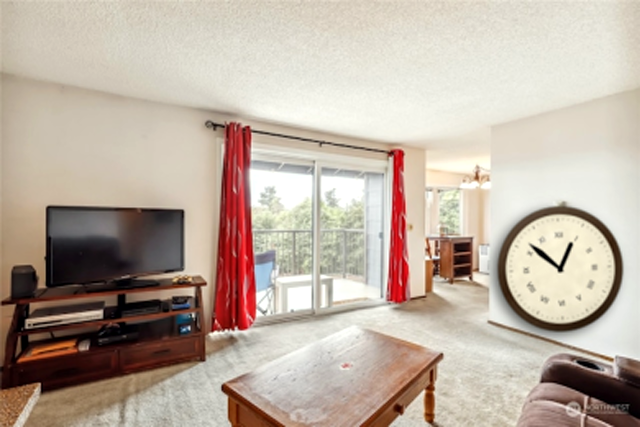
{"hour": 12, "minute": 52}
